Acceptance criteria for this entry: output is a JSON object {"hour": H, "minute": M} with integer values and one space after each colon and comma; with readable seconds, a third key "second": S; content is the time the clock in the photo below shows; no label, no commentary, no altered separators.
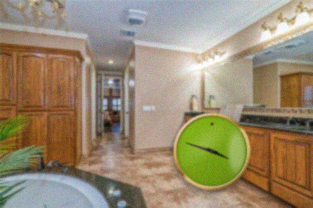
{"hour": 3, "minute": 48}
